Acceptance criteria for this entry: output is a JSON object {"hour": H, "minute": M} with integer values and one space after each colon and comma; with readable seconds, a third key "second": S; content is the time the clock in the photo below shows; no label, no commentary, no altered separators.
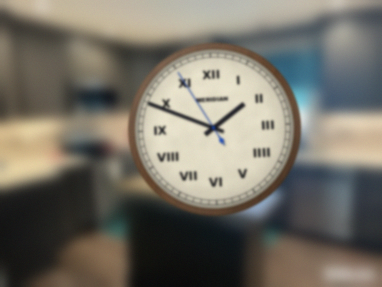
{"hour": 1, "minute": 48, "second": 55}
